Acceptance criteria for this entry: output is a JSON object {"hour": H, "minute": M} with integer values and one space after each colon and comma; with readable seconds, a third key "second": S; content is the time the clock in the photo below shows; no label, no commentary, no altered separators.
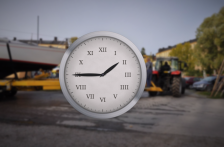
{"hour": 1, "minute": 45}
